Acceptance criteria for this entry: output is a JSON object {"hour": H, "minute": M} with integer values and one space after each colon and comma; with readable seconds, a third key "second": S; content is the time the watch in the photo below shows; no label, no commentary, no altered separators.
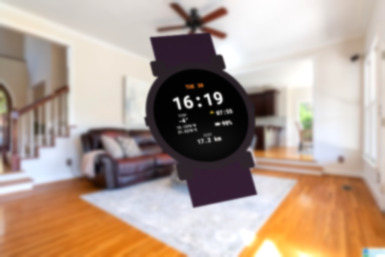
{"hour": 16, "minute": 19}
